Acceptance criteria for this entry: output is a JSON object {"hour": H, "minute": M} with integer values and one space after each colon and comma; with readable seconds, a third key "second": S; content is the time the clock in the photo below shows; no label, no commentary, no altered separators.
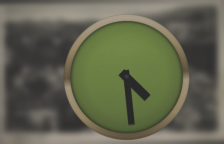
{"hour": 4, "minute": 29}
